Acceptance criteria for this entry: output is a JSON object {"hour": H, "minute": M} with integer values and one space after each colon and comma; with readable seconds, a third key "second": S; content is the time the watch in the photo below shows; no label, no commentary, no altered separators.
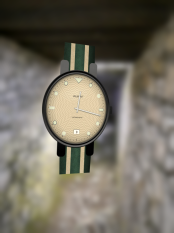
{"hour": 12, "minute": 17}
